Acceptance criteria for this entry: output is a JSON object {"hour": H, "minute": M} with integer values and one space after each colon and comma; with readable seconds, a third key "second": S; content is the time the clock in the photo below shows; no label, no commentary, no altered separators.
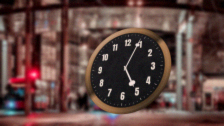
{"hour": 5, "minute": 4}
